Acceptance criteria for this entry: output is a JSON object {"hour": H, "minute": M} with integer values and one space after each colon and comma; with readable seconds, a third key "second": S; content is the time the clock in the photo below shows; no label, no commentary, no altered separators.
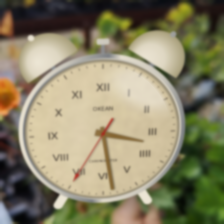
{"hour": 3, "minute": 28, "second": 35}
